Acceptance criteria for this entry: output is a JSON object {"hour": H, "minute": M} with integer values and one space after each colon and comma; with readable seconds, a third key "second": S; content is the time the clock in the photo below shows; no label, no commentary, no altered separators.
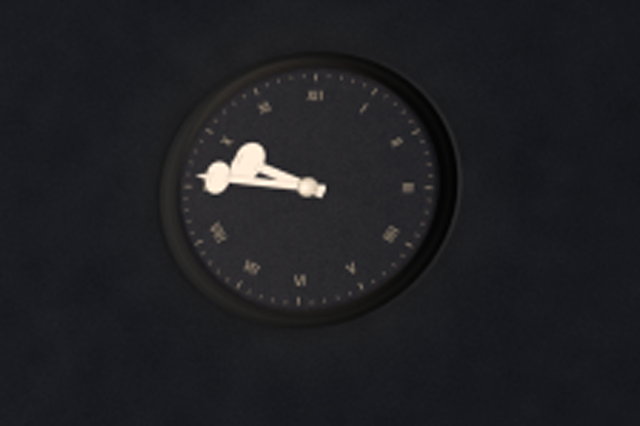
{"hour": 9, "minute": 46}
